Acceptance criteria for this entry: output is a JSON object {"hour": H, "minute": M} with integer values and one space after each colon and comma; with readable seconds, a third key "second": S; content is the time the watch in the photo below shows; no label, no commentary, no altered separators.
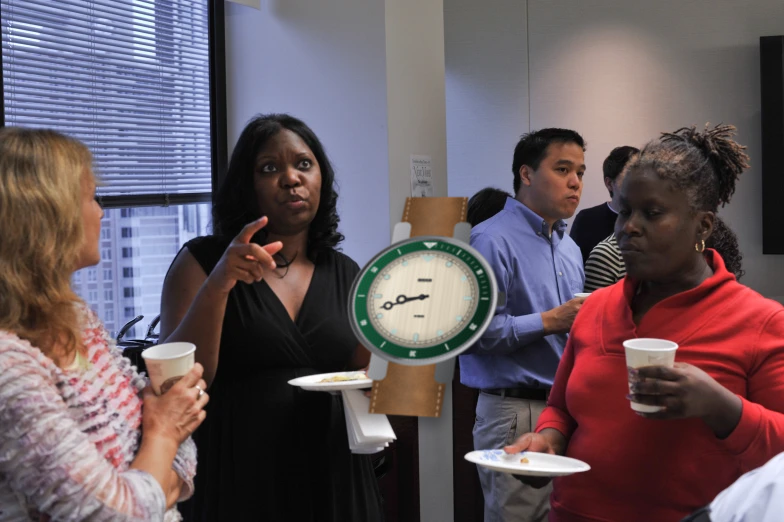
{"hour": 8, "minute": 42}
